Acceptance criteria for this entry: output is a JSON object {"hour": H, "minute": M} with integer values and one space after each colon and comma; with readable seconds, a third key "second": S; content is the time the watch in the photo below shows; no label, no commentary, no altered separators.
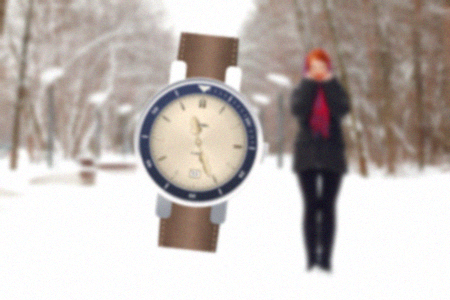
{"hour": 11, "minute": 26}
